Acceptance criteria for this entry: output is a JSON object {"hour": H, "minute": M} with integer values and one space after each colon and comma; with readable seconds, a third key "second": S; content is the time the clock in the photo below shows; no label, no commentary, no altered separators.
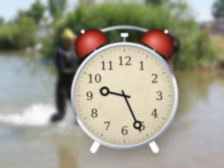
{"hour": 9, "minute": 26}
